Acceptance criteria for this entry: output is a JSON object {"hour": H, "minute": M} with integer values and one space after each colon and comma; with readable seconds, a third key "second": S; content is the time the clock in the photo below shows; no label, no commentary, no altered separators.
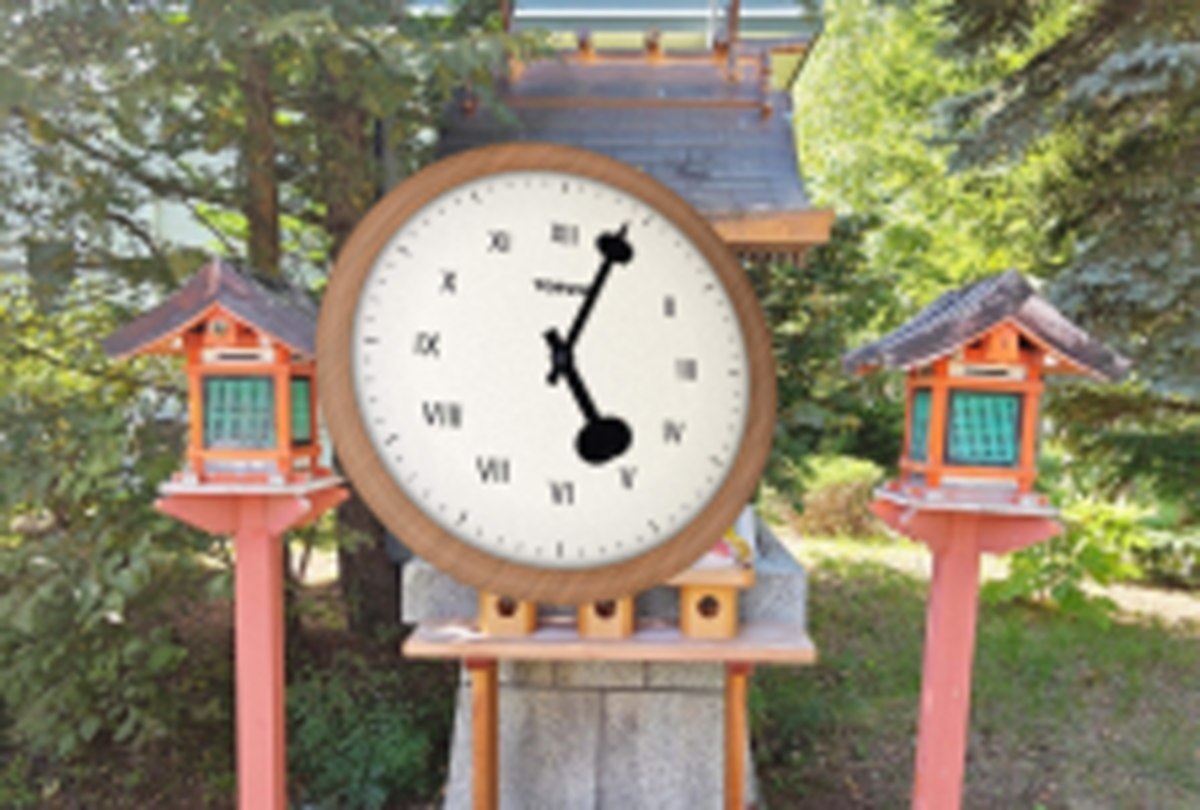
{"hour": 5, "minute": 4}
